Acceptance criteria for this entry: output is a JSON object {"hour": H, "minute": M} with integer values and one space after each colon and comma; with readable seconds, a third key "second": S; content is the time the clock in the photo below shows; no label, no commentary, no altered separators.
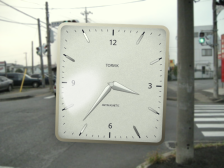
{"hour": 3, "minute": 36}
